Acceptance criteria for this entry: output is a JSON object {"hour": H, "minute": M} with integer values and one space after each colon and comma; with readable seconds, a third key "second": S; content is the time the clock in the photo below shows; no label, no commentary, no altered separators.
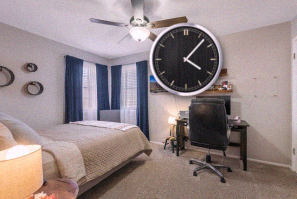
{"hour": 4, "minute": 7}
